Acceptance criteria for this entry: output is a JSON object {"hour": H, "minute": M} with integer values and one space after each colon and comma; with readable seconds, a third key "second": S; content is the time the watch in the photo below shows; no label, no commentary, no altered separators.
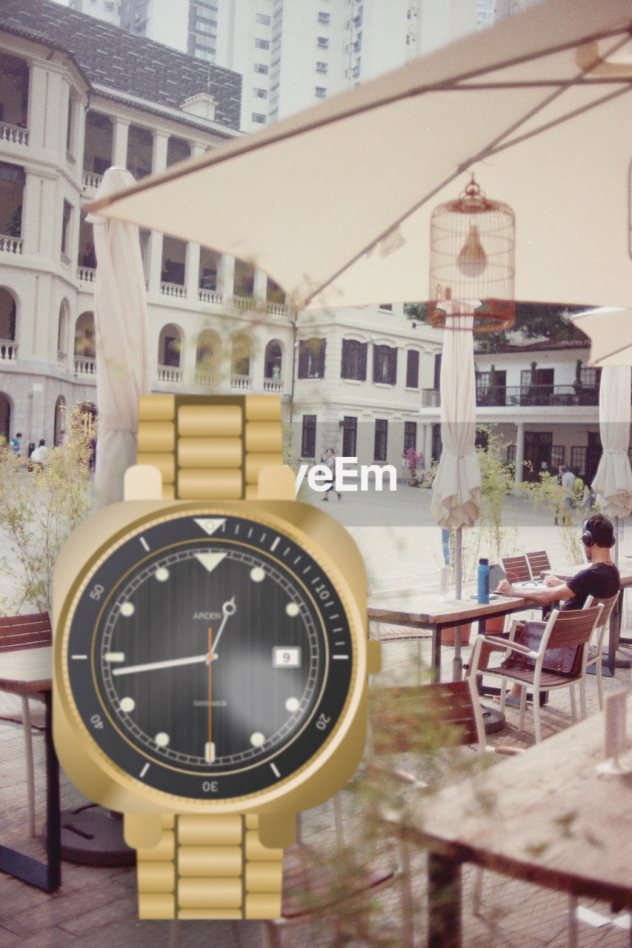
{"hour": 12, "minute": 43, "second": 30}
